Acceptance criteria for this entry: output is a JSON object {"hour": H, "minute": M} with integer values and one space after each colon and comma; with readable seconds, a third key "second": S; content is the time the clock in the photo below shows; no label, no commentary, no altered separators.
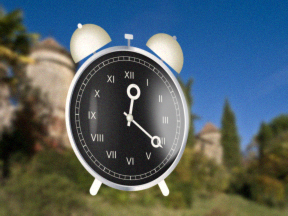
{"hour": 12, "minute": 21}
